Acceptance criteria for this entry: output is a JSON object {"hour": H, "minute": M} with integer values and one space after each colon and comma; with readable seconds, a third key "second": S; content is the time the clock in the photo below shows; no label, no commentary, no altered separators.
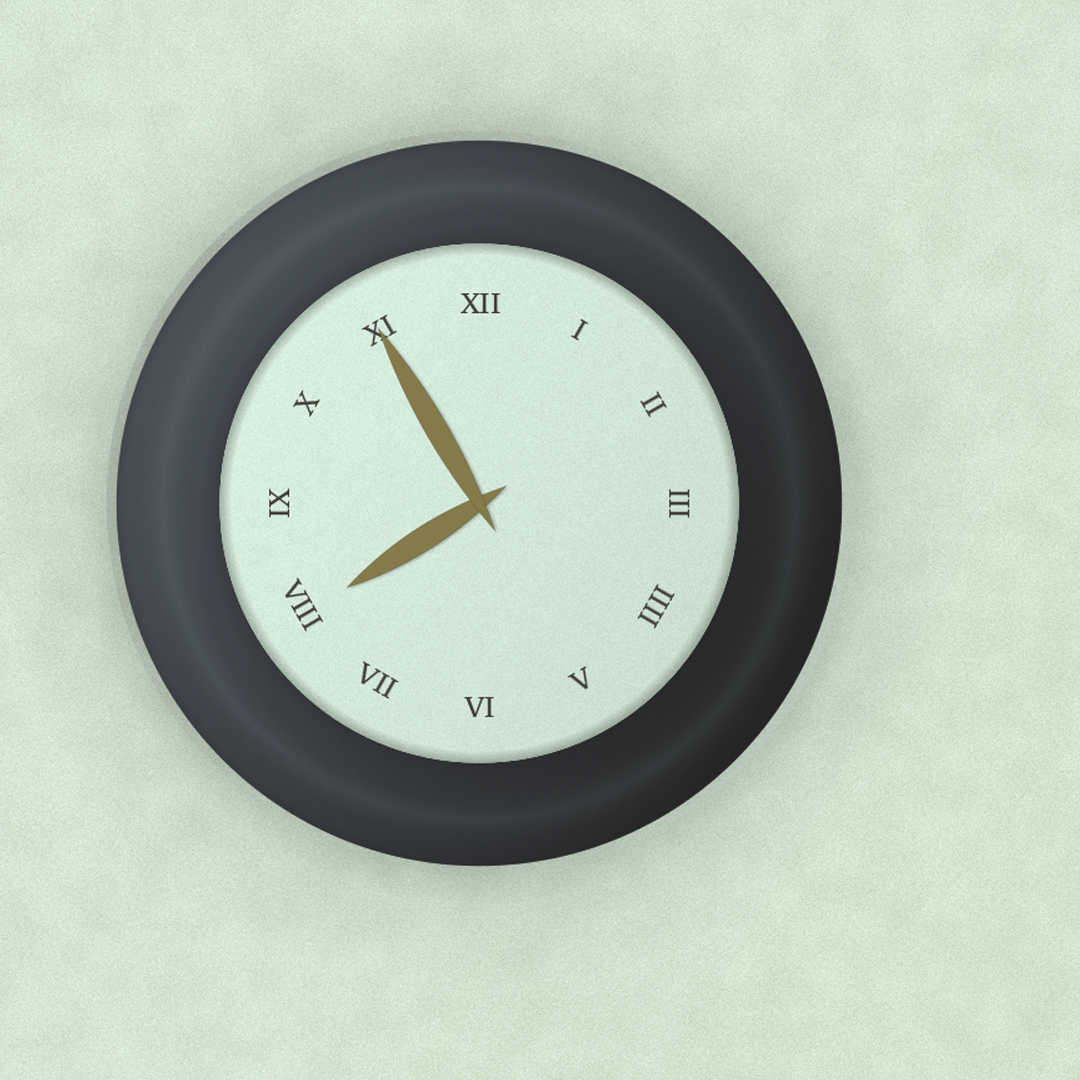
{"hour": 7, "minute": 55}
